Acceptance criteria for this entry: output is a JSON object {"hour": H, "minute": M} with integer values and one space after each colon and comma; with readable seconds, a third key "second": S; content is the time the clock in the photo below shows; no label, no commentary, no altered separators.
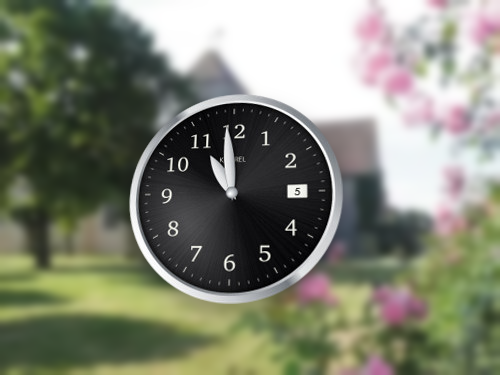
{"hour": 10, "minute": 59}
